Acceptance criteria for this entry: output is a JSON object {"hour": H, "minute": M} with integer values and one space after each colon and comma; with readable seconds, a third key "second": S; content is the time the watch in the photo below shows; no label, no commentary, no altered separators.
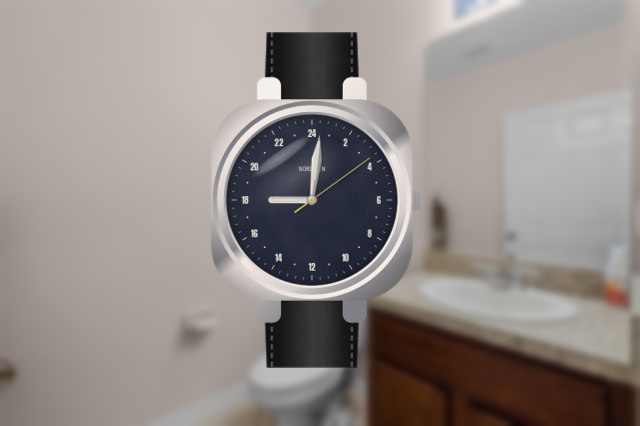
{"hour": 18, "minute": 1, "second": 9}
